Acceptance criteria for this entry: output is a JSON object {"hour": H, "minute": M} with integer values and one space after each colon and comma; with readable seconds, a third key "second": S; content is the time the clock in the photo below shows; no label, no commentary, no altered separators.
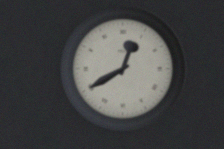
{"hour": 12, "minute": 40}
